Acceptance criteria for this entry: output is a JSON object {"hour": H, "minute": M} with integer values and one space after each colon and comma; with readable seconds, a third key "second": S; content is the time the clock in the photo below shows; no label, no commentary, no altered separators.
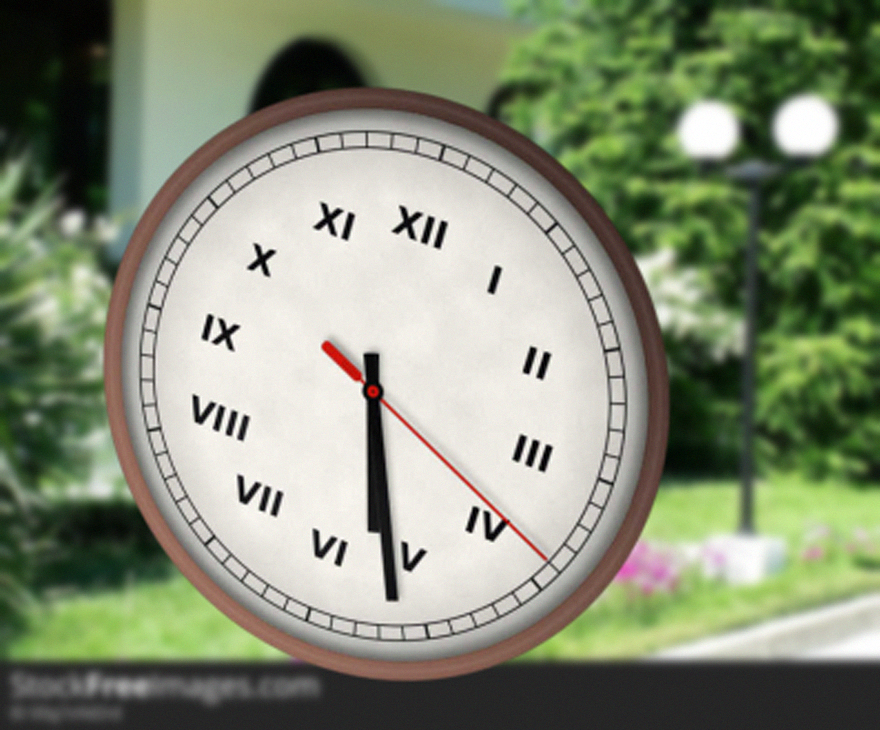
{"hour": 5, "minute": 26, "second": 19}
